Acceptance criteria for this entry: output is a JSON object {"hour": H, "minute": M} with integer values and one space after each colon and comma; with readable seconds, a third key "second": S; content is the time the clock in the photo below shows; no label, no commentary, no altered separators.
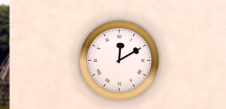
{"hour": 12, "minute": 10}
